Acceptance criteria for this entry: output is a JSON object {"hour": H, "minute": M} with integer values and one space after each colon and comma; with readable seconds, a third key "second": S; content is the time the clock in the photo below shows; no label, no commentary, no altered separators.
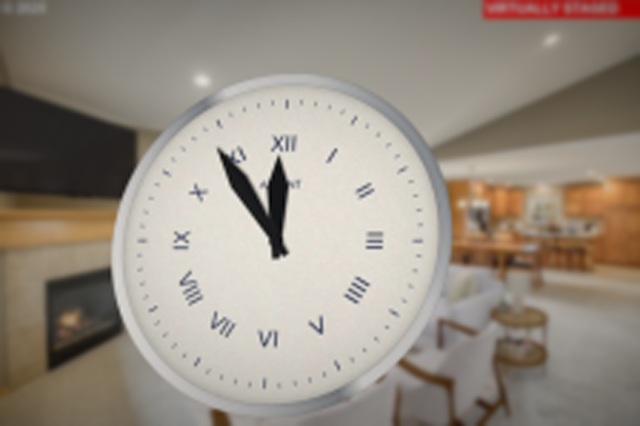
{"hour": 11, "minute": 54}
